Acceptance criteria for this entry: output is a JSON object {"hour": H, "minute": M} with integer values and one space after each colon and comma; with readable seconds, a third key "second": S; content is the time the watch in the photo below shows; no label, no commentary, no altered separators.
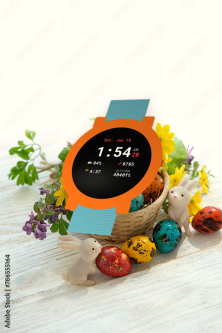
{"hour": 1, "minute": 54}
